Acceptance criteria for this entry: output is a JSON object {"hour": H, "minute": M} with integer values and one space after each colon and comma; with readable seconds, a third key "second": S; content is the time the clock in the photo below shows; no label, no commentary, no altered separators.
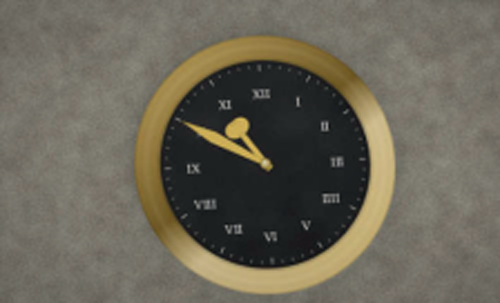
{"hour": 10, "minute": 50}
